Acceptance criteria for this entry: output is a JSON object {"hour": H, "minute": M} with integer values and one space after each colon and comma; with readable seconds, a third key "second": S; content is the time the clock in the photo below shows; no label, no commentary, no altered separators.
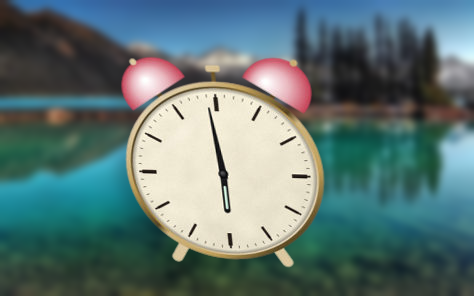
{"hour": 5, "minute": 59}
